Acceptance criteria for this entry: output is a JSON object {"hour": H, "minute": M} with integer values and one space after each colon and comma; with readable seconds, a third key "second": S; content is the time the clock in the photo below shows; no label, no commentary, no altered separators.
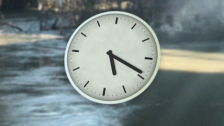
{"hour": 5, "minute": 19}
